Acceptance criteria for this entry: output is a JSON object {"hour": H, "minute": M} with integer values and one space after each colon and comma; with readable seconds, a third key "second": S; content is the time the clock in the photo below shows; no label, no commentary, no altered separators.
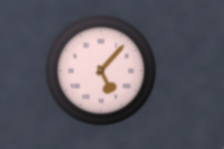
{"hour": 5, "minute": 7}
